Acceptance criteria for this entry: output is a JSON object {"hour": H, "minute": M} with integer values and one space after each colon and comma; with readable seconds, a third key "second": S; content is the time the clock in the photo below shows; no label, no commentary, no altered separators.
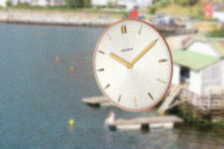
{"hour": 10, "minute": 10}
